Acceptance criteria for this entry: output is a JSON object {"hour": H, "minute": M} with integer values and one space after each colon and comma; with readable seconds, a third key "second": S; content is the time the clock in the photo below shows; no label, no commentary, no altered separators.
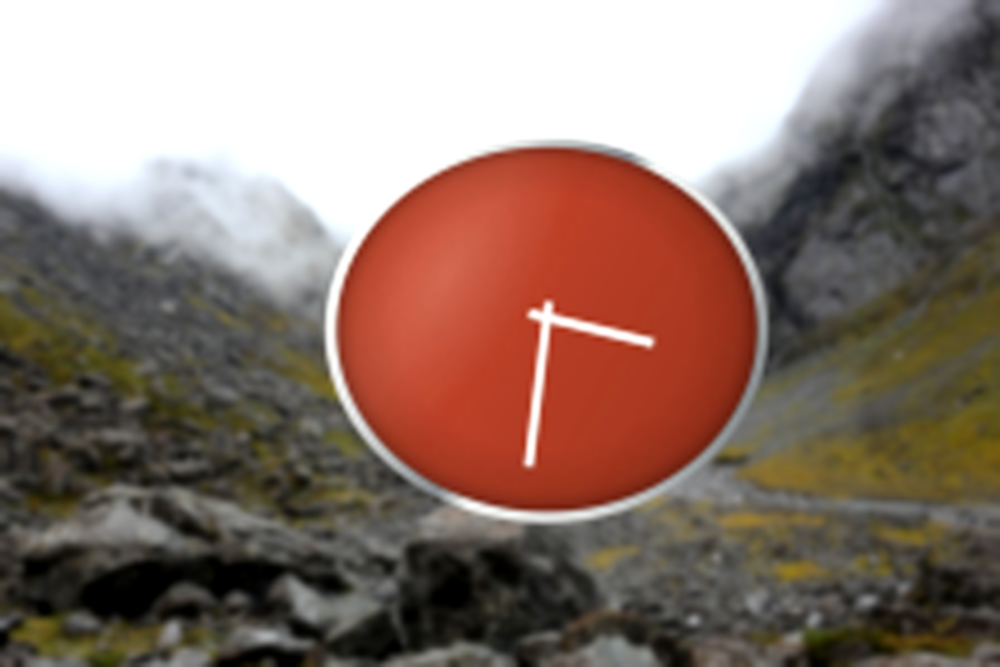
{"hour": 3, "minute": 31}
